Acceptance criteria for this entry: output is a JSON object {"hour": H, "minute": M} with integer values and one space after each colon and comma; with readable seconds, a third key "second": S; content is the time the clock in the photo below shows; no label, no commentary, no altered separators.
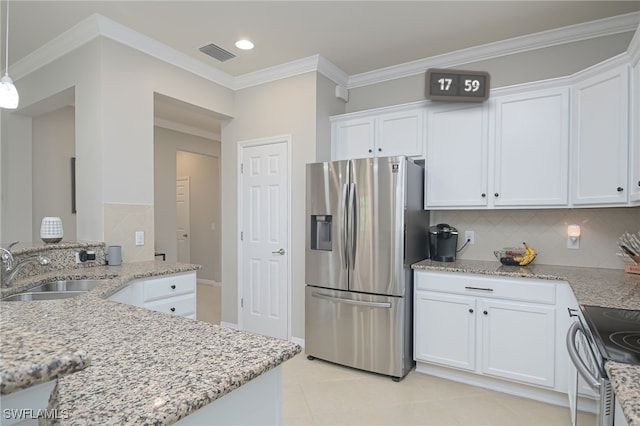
{"hour": 17, "minute": 59}
